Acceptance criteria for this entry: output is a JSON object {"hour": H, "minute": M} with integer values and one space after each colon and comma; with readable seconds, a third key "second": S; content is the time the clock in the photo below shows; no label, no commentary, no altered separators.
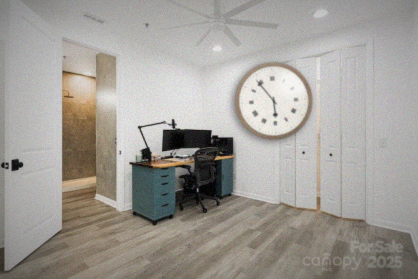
{"hour": 5, "minute": 54}
